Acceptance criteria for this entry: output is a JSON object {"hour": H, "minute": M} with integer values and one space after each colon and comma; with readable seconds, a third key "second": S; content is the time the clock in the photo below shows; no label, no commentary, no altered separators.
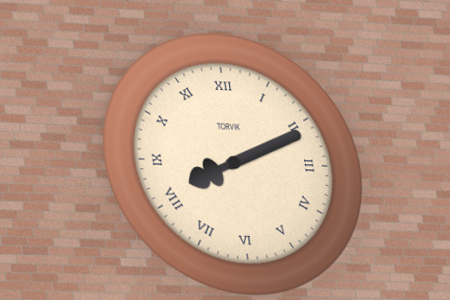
{"hour": 8, "minute": 11}
